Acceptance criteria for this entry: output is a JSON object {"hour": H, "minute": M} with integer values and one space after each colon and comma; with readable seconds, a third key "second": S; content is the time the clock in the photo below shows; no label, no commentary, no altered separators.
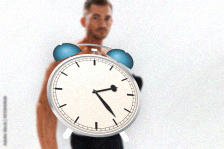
{"hour": 2, "minute": 24}
